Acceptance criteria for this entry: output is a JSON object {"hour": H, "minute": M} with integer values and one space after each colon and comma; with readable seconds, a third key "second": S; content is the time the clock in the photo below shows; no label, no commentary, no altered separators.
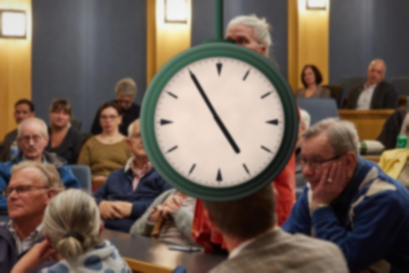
{"hour": 4, "minute": 55}
